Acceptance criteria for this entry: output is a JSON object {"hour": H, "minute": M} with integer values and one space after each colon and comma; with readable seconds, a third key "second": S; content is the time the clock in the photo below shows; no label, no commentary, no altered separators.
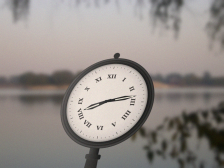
{"hour": 8, "minute": 13}
